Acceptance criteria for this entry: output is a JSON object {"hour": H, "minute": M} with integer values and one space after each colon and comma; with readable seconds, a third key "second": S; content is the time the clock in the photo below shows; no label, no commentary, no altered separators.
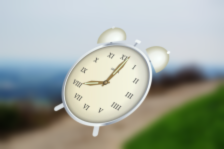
{"hour": 8, "minute": 1}
